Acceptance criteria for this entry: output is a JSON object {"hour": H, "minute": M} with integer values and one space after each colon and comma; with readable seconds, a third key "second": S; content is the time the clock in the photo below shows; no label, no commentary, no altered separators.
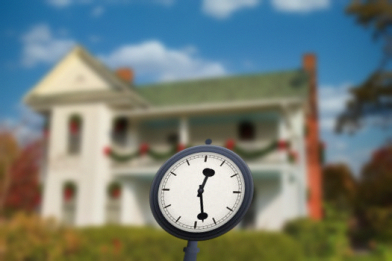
{"hour": 12, "minute": 28}
